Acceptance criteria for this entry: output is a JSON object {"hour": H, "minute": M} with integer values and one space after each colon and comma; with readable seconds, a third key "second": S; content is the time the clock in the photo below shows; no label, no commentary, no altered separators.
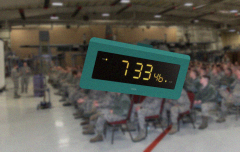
{"hour": 7, "minute": 33, "second": 46}
